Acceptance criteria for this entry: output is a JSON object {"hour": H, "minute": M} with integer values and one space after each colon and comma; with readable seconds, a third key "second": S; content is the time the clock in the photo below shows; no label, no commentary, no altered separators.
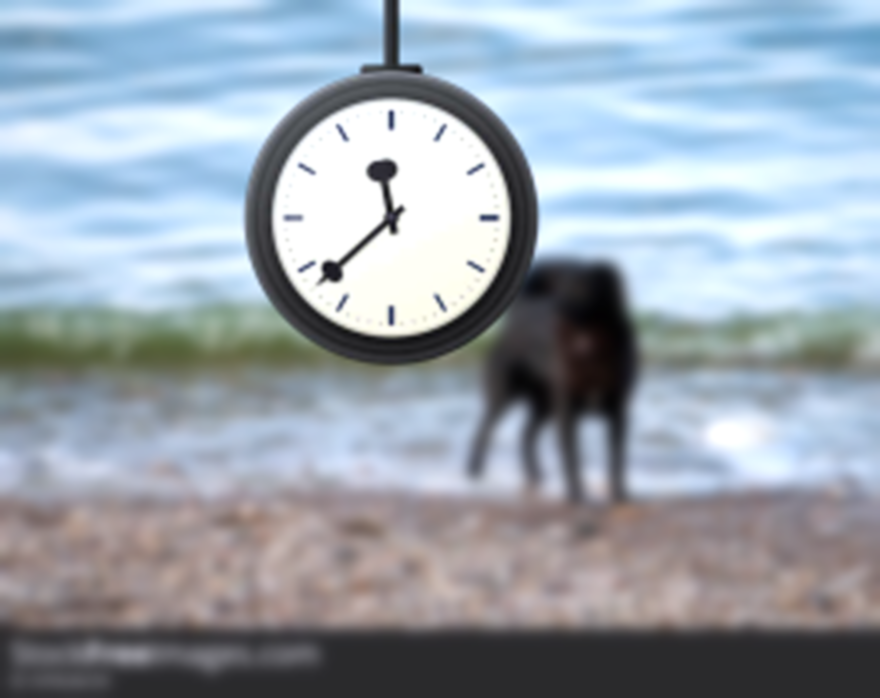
{"hour": 11, "minute": 38}
